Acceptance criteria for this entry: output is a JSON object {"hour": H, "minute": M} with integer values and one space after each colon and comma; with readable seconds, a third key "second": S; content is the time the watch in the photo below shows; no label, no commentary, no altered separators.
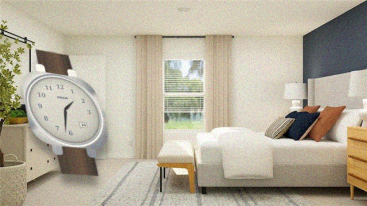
{"hour": 1, "minute": 32}
